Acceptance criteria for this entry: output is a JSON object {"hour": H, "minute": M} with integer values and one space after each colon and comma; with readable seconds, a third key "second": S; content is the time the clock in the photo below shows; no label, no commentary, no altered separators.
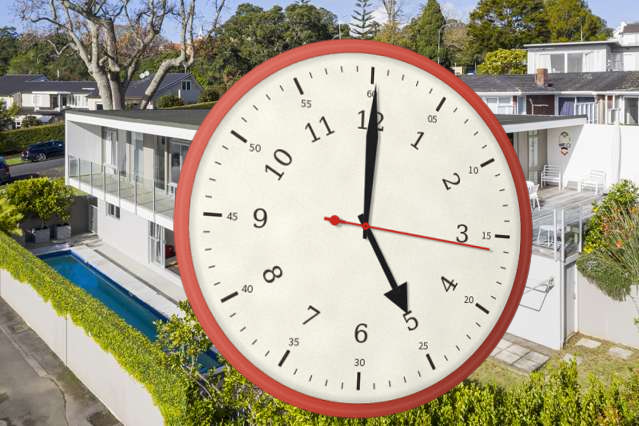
{"hour": 5, "minute": 0, "second": 16}
